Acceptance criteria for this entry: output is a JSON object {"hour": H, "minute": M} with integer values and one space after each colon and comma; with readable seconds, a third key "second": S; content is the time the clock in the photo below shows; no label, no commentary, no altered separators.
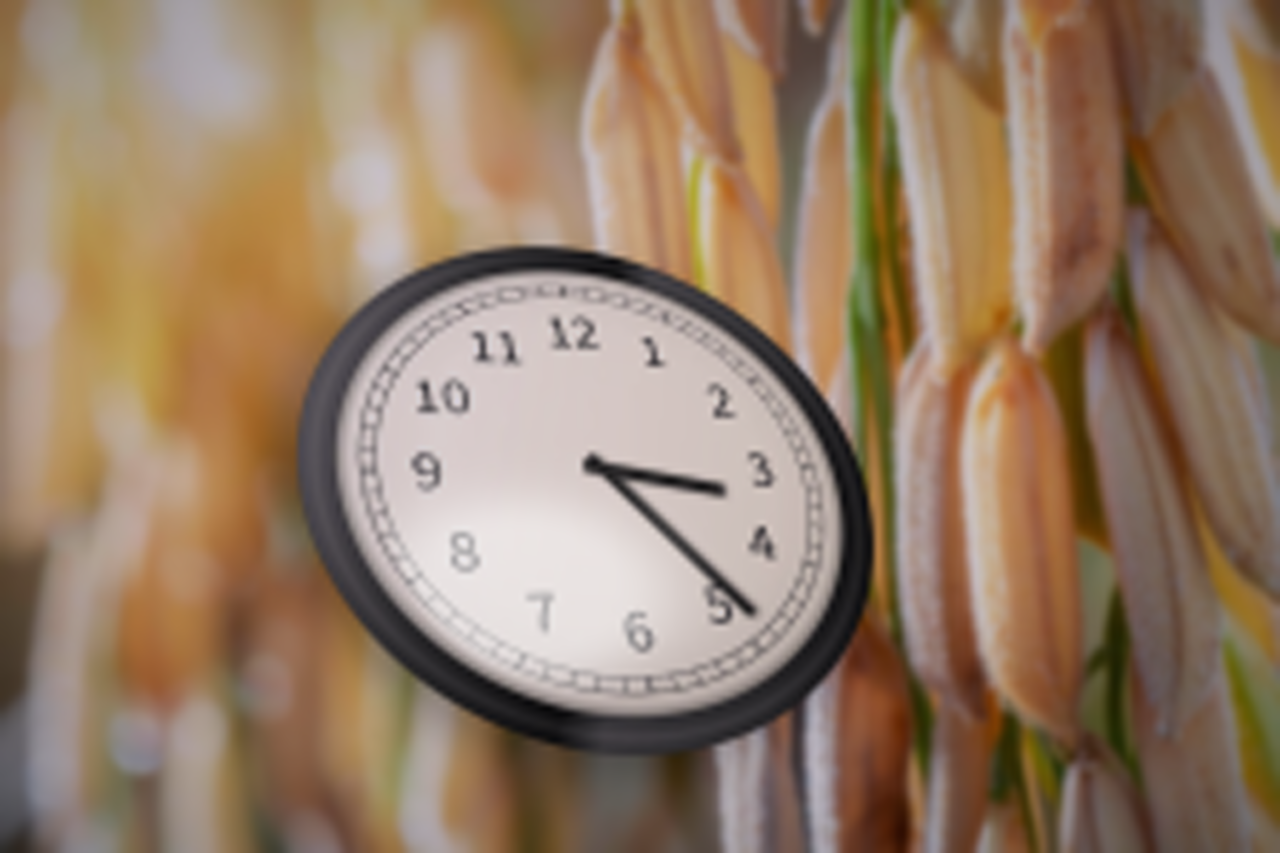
{"hour": 3, "minute": 24}
